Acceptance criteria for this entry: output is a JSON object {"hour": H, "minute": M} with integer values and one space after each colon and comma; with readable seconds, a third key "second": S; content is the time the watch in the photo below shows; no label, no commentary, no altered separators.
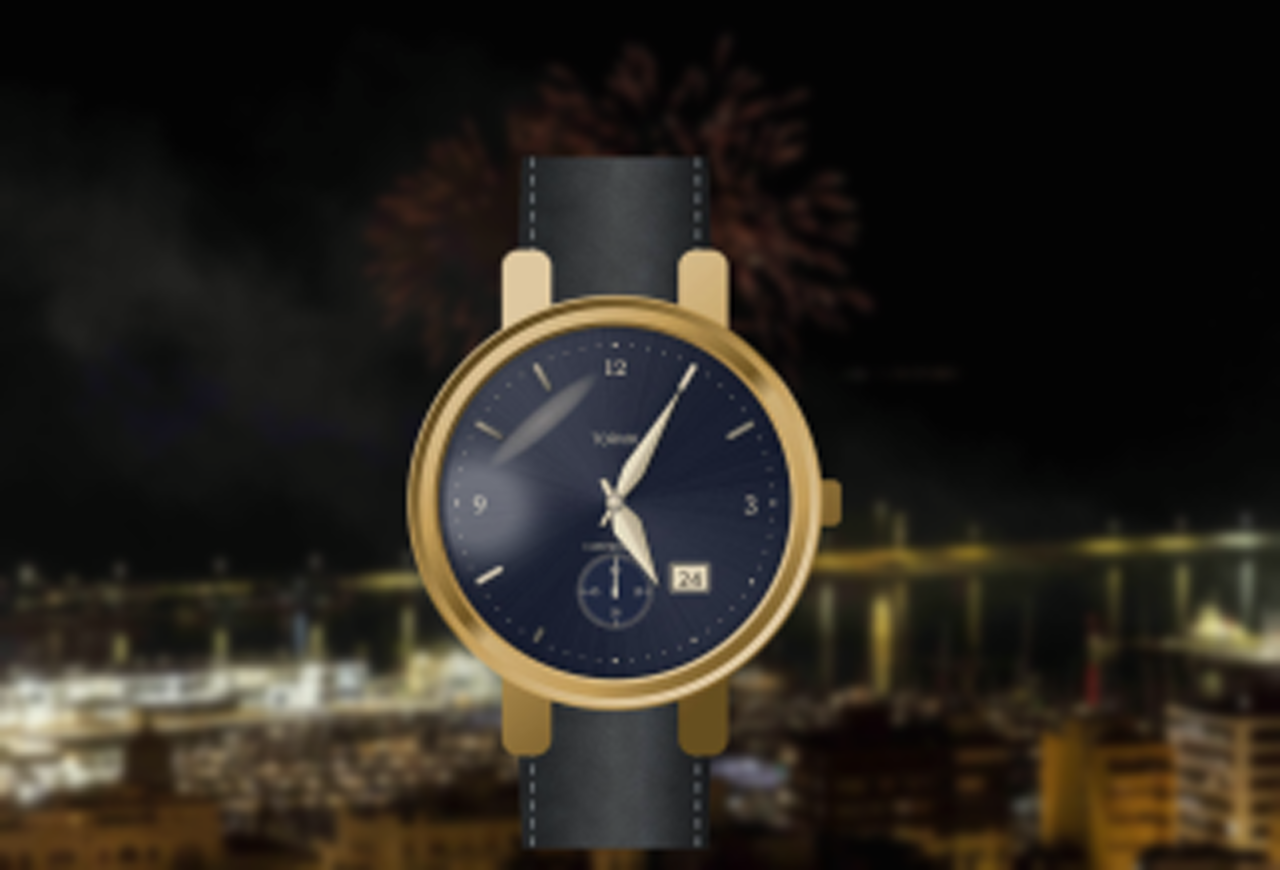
{"hour": 5, "minute": 5}
